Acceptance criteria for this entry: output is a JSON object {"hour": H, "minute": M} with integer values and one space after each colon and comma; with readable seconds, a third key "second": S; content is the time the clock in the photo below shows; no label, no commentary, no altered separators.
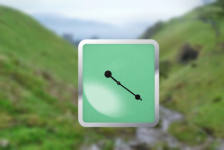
{"hour": 10, "minute": 21}
